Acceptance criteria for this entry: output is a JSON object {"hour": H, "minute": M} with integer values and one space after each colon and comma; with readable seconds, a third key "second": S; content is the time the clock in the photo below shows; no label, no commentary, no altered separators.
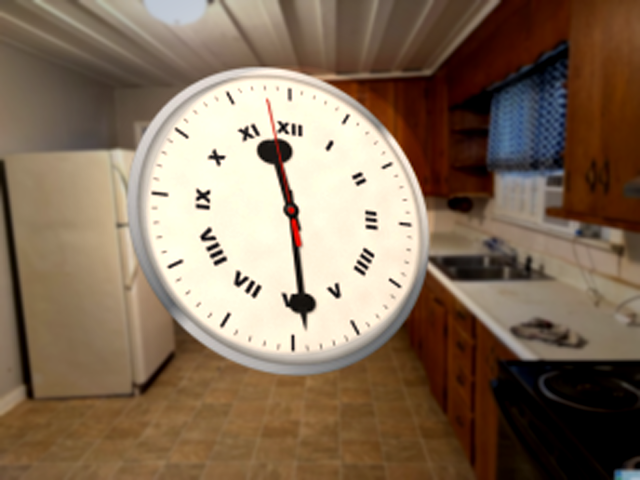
{"hour": 11, "minute": 28, "second": 58}
